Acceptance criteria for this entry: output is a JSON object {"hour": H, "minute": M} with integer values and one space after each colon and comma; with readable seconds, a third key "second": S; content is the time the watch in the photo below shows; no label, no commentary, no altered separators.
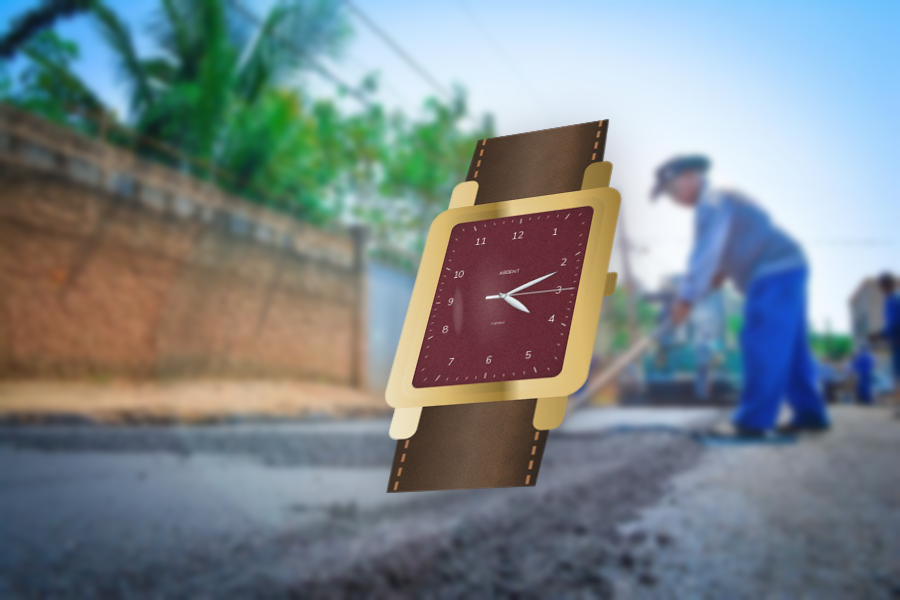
{"hour": 4, "minute": 11, "second": 15}
